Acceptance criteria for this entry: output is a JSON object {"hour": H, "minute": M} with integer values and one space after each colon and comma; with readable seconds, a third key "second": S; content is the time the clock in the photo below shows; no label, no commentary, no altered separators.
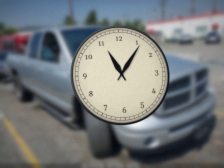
{"hour": 11, "minute": 6}
